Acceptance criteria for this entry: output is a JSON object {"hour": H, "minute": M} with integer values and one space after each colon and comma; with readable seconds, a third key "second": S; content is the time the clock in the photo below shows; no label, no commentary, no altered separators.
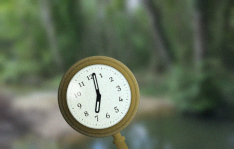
{"hour": 7, "minute": 2}
